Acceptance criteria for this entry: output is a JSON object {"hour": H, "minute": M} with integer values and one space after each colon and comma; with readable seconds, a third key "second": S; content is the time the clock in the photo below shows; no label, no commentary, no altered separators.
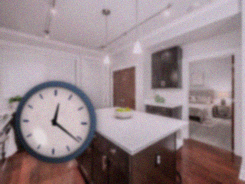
{"hour": 12, "minute": 21}
